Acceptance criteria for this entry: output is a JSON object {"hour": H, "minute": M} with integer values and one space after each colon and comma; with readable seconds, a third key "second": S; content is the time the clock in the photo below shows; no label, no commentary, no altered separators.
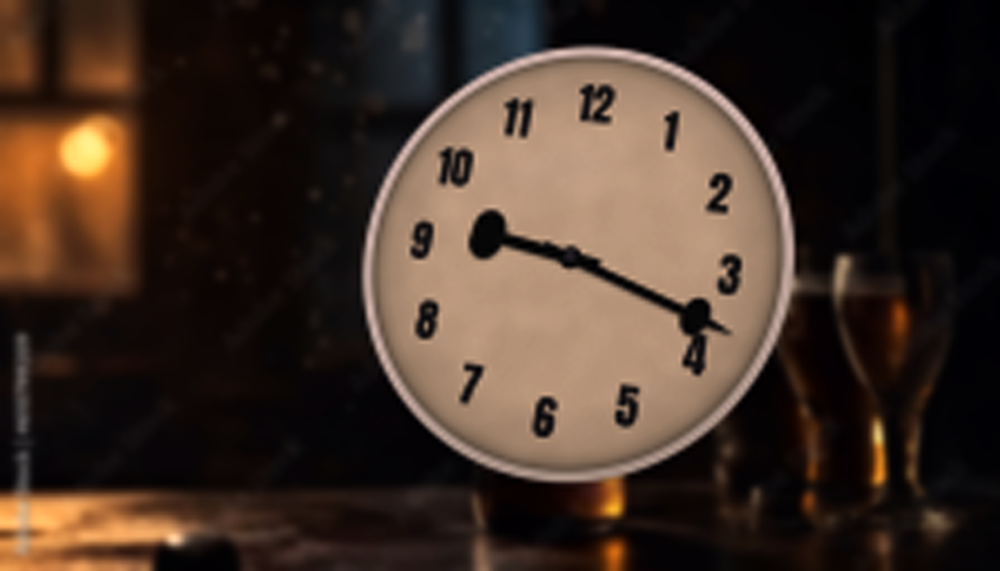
{"hour": 9, "minute": 18}
